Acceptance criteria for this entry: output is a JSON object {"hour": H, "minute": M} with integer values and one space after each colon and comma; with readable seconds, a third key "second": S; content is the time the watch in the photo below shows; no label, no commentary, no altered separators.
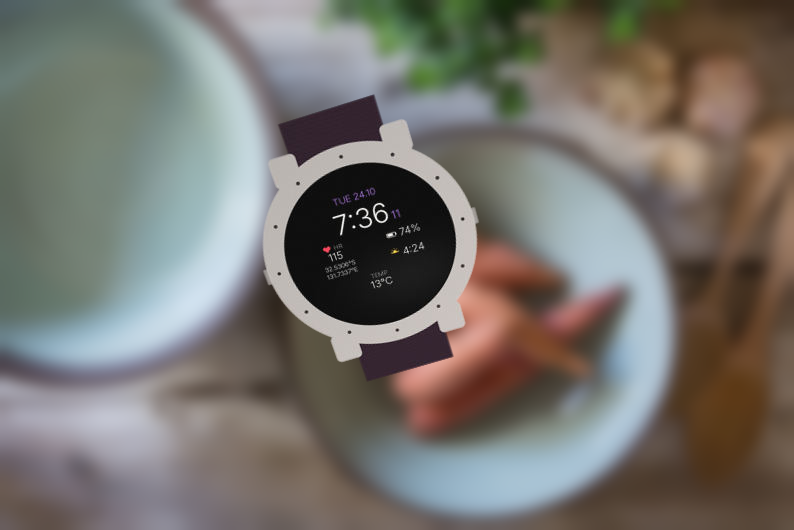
{"hour": 7, "minute": 36, "second": 11}
